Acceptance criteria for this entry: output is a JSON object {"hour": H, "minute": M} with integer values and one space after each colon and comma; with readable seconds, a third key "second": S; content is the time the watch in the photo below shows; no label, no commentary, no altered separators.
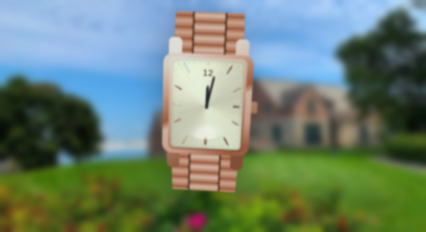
{"hour": 12, "minute": 2}
